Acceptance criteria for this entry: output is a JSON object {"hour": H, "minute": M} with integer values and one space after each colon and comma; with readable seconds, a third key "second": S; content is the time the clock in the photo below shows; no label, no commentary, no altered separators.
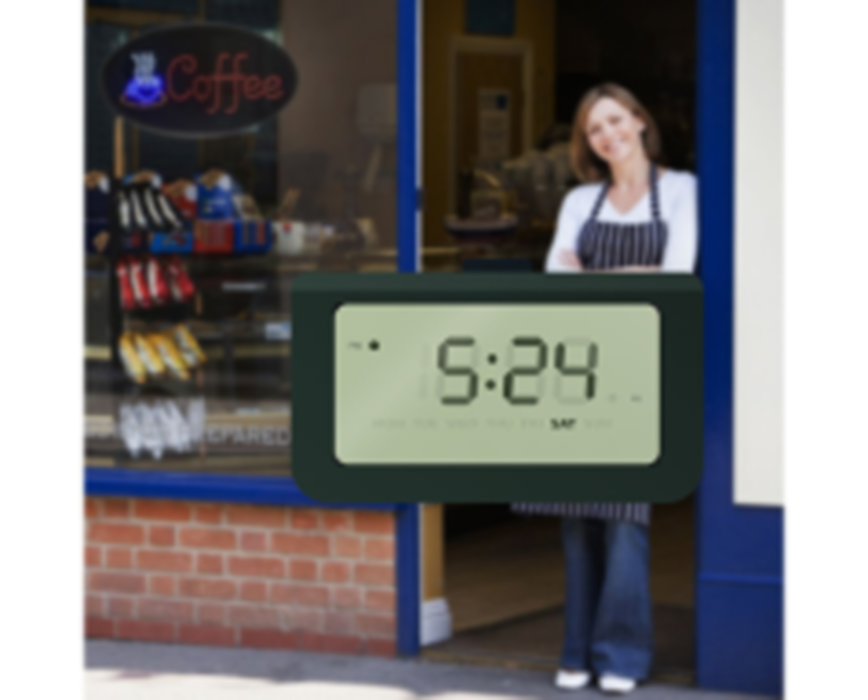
{"hour": 5, "minute": 24}
